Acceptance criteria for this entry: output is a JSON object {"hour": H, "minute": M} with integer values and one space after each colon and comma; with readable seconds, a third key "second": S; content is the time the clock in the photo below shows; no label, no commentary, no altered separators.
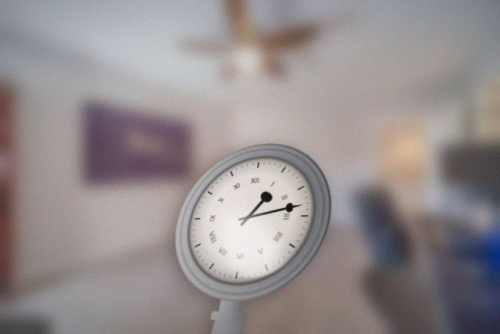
{"hour": 1, "minute": 13}
